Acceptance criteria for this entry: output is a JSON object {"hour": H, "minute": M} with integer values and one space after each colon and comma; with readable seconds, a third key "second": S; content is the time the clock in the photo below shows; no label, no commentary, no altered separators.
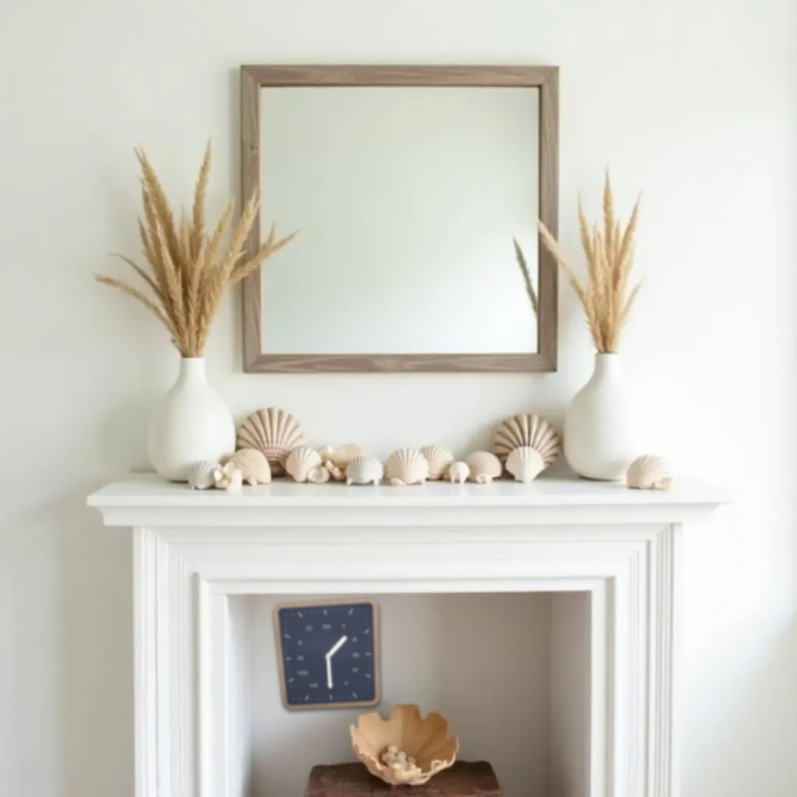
{"hour": 1, "minute": 30}
